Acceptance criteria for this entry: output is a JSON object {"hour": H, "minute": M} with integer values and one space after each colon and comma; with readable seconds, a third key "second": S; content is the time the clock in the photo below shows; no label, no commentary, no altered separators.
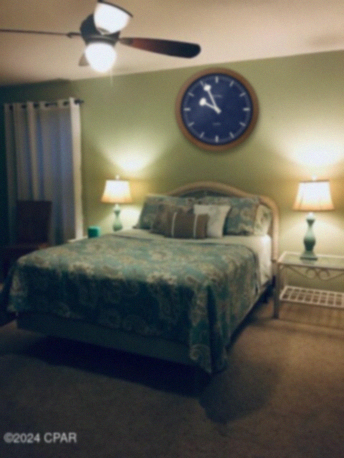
{"hour": 9, "minute": 56}
